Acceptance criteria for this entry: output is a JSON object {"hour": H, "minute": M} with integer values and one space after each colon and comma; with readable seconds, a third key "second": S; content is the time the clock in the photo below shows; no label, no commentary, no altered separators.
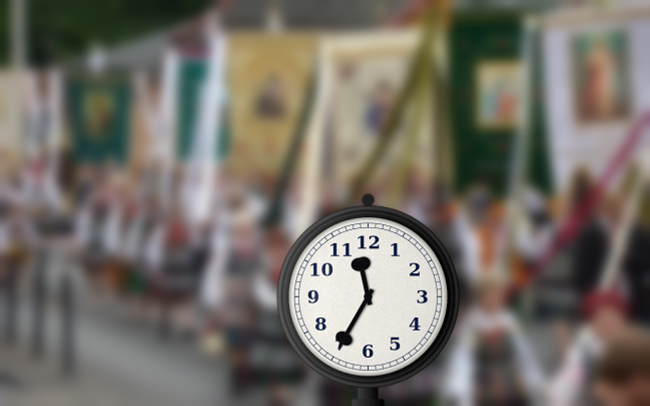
{"hour": 11, "minute": 35}
